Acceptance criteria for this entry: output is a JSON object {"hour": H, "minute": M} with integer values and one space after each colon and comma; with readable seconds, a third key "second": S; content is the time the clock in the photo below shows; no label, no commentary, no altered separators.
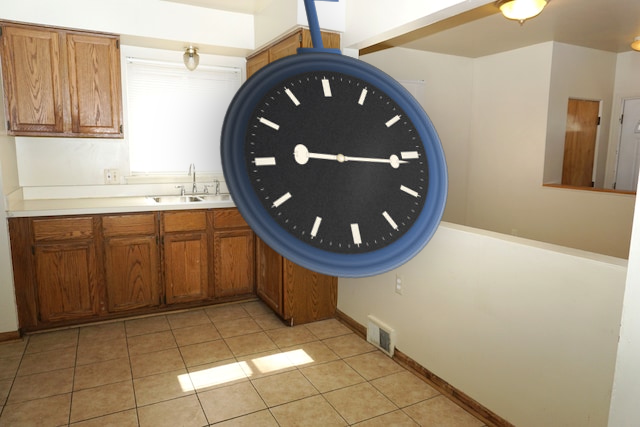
{"hour": 9, "minute": 16}
